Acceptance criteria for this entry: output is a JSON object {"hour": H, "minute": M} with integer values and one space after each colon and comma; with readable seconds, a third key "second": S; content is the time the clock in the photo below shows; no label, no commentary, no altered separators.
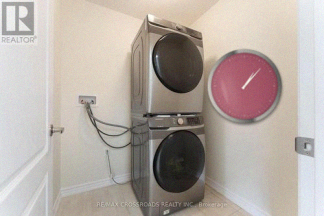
{"hour": 1, "minute": 7}
